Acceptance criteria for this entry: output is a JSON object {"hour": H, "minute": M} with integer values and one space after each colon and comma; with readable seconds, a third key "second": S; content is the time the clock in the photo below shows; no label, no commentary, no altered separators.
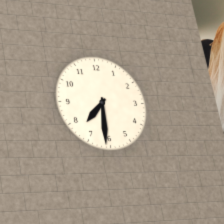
{"hour": 7, "minute": 31}
